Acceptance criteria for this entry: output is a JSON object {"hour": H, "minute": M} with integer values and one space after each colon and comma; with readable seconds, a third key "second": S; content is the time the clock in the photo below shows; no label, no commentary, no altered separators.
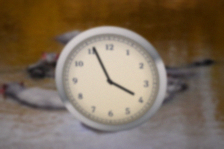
{"hour": 3, "minute": 56}
